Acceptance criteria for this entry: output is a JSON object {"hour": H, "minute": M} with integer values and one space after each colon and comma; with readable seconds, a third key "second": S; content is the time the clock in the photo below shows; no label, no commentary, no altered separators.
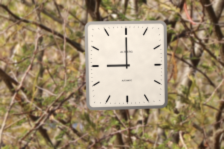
{"hour": 9, "minute": 0}
